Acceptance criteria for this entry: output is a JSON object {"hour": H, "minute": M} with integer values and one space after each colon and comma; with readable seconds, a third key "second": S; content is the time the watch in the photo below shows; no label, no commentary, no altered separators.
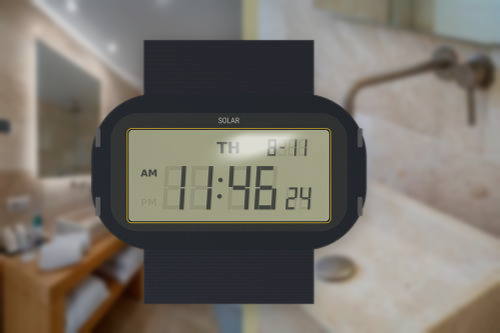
{"hour": 11, "minute": 46, "second": 24}
